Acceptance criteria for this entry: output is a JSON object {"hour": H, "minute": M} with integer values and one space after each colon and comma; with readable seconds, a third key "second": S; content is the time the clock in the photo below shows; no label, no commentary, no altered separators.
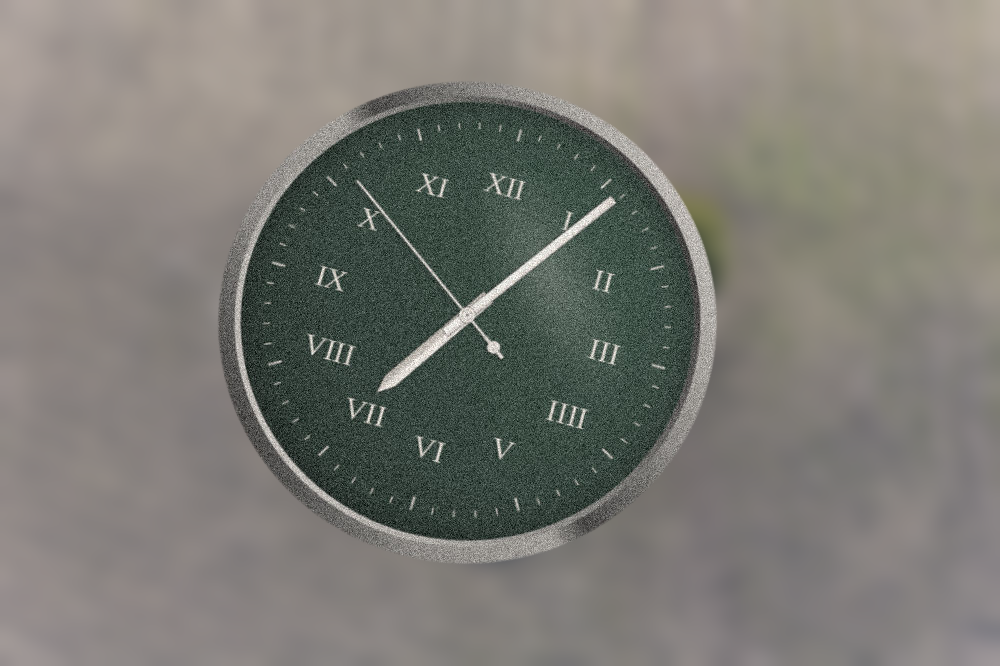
{"hour": 7, "minute": 5, "second": 51}
